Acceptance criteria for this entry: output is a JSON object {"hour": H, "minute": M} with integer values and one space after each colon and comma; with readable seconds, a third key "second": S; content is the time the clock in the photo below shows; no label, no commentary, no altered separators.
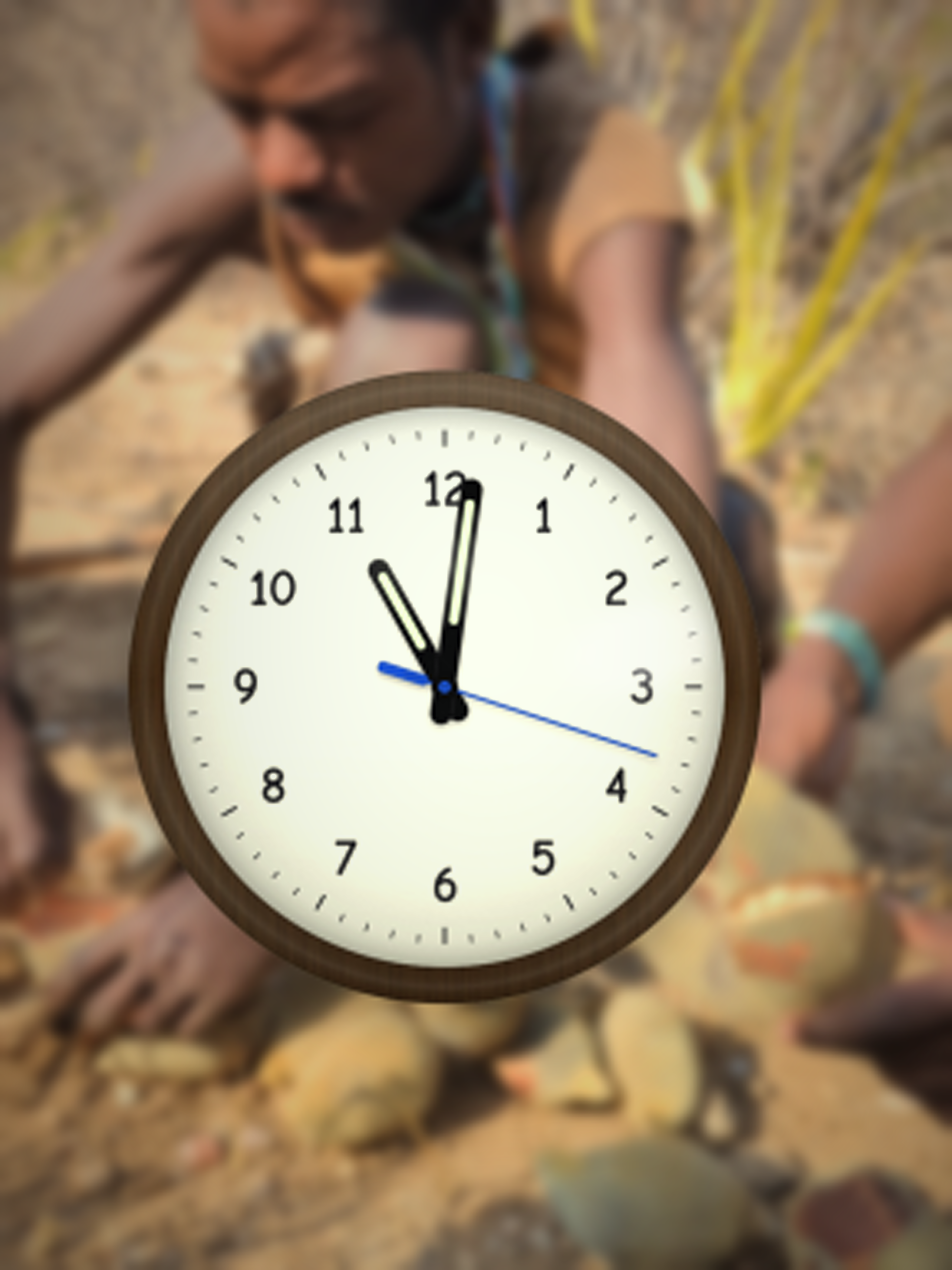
{"hour": 11, "minute": 1, "second": 18}
